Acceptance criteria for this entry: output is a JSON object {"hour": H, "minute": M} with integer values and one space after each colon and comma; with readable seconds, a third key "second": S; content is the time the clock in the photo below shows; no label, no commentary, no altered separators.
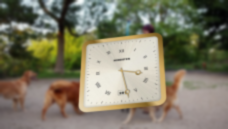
{"hour": 3, "minute": 28}
